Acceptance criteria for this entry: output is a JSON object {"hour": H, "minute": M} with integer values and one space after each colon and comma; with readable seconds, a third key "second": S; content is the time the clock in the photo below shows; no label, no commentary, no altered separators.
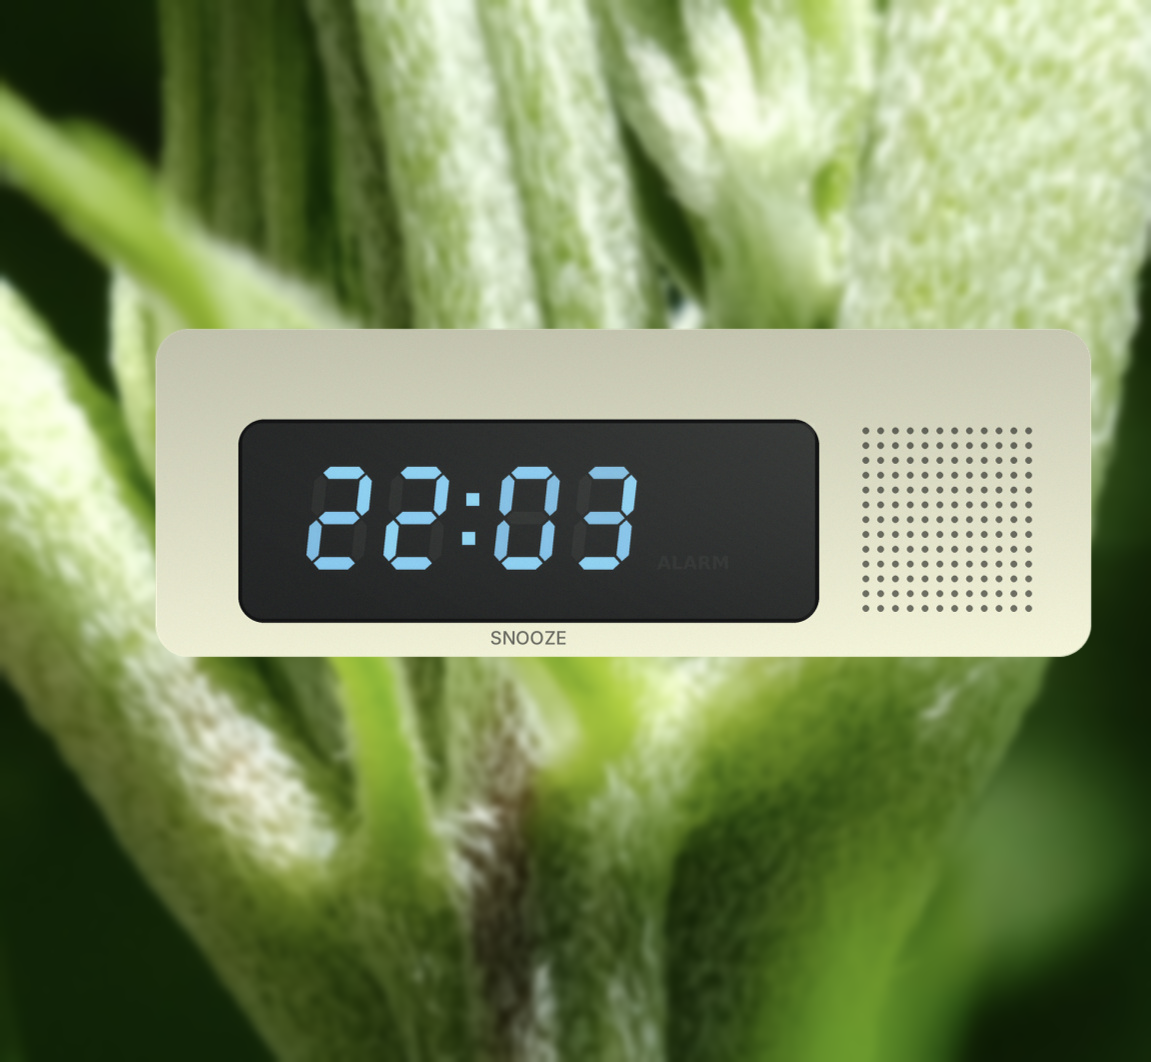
{"hour": 22, "minute": 3}
